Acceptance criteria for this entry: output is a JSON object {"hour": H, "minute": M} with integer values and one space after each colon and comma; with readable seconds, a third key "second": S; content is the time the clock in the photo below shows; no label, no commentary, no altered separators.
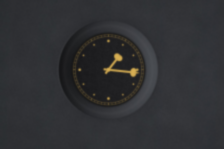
{"hour": 1, "minute": 16}
